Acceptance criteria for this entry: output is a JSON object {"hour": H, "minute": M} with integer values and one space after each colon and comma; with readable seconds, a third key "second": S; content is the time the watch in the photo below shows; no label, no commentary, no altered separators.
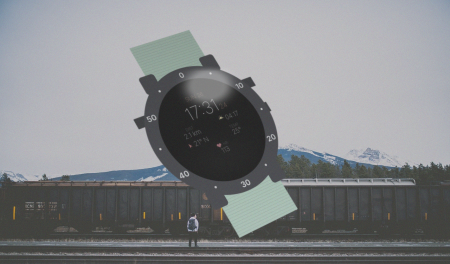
{"hour": 17, "minute": 31}
